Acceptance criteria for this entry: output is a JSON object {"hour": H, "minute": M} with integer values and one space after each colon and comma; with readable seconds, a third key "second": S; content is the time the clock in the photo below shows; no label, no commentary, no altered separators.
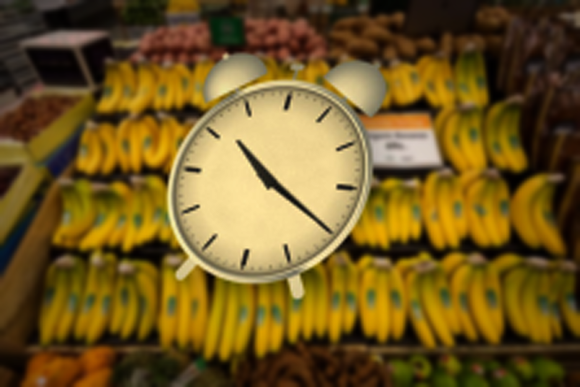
{"hour": 10, "minute": 20}
